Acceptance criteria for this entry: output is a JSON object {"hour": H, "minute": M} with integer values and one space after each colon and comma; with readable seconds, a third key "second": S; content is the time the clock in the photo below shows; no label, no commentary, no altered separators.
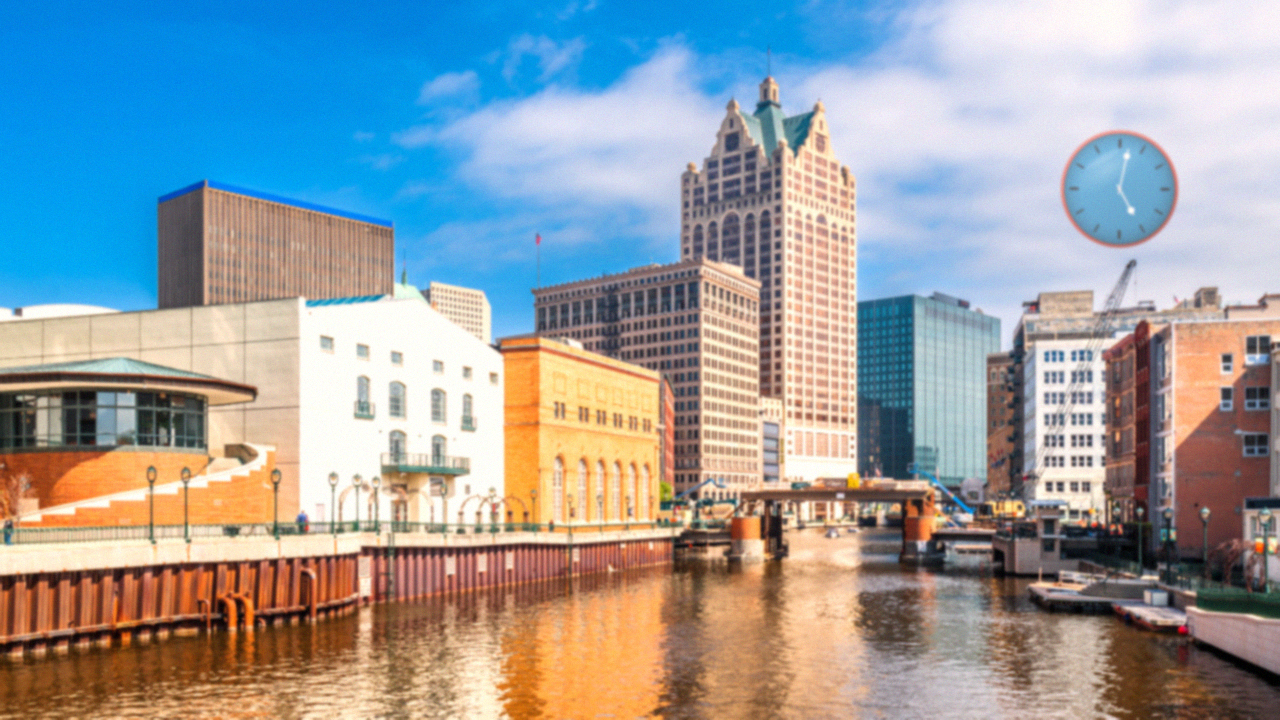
{"hour": 5, "minute": 2}
